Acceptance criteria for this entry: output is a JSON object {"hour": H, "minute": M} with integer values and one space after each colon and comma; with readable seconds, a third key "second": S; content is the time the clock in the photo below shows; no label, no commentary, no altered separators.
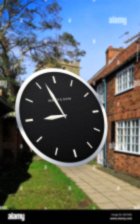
{"hour": 8, "minute": 57}
